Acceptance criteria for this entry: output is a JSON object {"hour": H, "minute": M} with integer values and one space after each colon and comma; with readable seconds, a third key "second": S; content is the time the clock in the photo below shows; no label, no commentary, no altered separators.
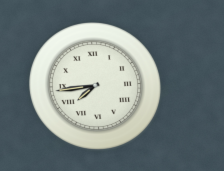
{"hour": 7, "minute": 44}
